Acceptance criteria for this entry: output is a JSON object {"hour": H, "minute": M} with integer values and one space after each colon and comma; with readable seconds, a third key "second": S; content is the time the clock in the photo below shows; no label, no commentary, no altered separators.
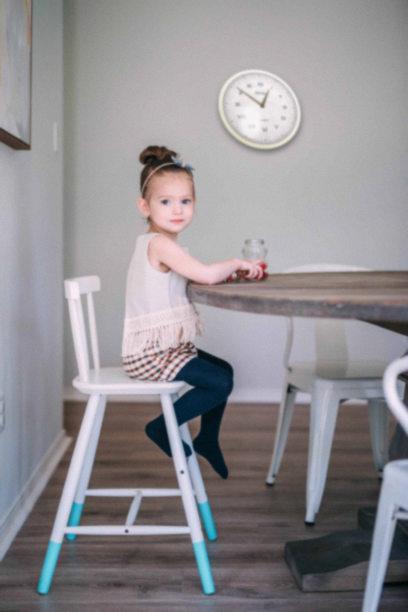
{"hour": 12, "minute": 51}
